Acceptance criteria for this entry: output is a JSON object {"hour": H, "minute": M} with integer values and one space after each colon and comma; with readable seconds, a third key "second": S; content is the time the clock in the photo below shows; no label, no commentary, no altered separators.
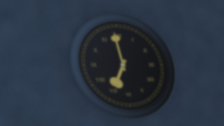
{"hour": 6, "minute": 59}
